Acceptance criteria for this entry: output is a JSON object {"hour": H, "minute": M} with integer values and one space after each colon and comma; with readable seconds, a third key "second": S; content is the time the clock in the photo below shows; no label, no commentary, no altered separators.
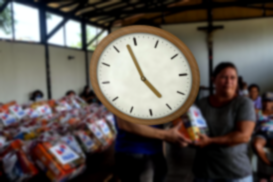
{"hour": 4, "minute": 58}
